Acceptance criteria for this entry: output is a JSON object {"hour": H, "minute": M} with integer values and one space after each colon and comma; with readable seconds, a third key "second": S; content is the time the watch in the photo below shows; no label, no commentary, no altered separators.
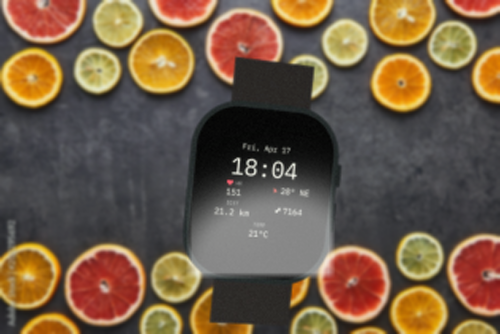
{"hour": 18, "minute": 4}
